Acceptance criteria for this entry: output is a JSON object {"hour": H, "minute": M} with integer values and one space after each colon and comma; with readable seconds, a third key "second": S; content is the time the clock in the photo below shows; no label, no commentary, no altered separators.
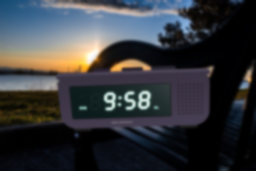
{"hour": 9, "minute": 58}
